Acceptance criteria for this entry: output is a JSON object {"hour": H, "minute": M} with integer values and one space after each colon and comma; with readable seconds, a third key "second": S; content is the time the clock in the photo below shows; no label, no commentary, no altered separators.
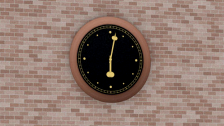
{"hour": 6, "minute": 2}
